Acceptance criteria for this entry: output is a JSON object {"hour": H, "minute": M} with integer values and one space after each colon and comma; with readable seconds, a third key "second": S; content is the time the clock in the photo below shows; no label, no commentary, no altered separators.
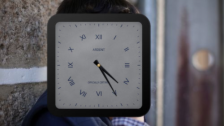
{"hour": 4, "minute": 25}
